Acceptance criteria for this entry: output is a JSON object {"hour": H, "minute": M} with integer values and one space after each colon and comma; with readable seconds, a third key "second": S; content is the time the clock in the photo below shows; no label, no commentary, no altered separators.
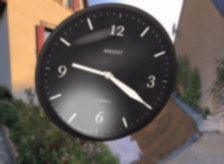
{"hour": 9, "minute": 20}
